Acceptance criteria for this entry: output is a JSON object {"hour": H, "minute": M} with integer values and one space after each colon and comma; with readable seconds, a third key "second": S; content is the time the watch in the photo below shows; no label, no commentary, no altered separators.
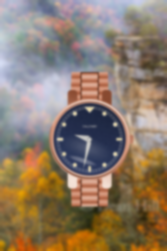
{"hour": 9, "minute": 32}
